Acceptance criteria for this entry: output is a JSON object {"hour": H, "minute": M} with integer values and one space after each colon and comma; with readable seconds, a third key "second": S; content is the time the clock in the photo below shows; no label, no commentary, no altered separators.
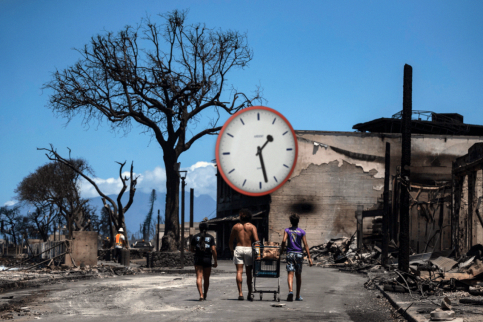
{"hour": 1, "minute": 28}
